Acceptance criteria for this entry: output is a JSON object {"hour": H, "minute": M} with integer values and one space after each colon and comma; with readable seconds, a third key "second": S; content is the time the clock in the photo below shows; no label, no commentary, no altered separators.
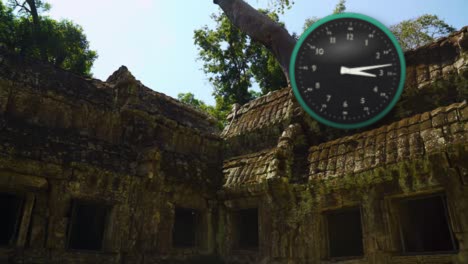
{"hour": 3, "minute": 13}
